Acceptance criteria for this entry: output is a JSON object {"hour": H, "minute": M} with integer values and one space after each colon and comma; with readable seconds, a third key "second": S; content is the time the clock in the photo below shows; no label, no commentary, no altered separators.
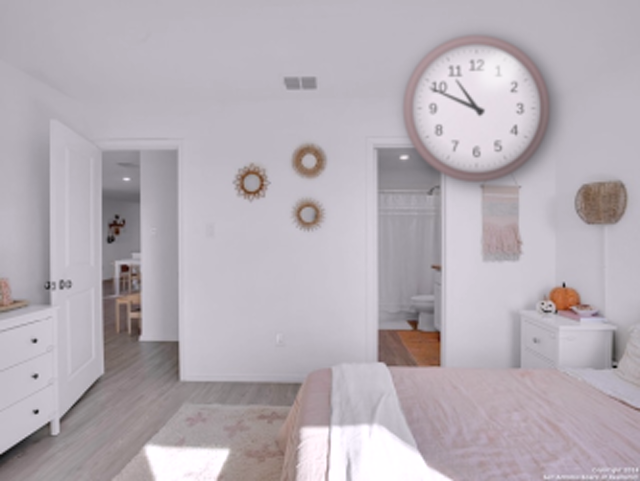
{"hour": 10, "minute": 49}
